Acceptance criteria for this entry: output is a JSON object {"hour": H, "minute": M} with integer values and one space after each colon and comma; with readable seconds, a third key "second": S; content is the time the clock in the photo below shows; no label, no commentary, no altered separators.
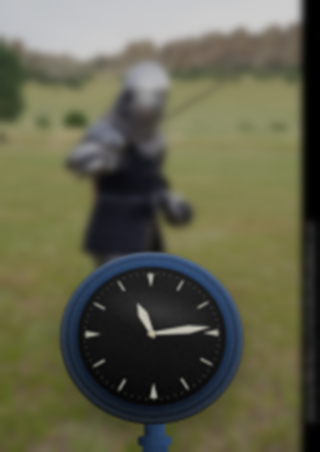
{"hour": 11, "minute": 14}
